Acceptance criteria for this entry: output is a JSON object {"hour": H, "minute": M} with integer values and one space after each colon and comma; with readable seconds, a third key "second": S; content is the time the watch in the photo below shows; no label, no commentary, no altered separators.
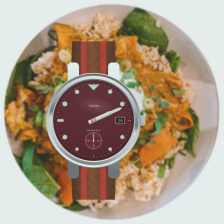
{"hour": 2, "minute": 11}
